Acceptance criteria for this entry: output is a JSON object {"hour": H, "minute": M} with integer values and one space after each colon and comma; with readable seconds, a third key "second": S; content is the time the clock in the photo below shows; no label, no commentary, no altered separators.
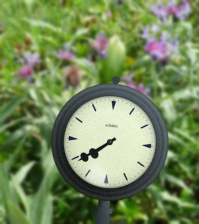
{"hour": 7, "minute": 39}
